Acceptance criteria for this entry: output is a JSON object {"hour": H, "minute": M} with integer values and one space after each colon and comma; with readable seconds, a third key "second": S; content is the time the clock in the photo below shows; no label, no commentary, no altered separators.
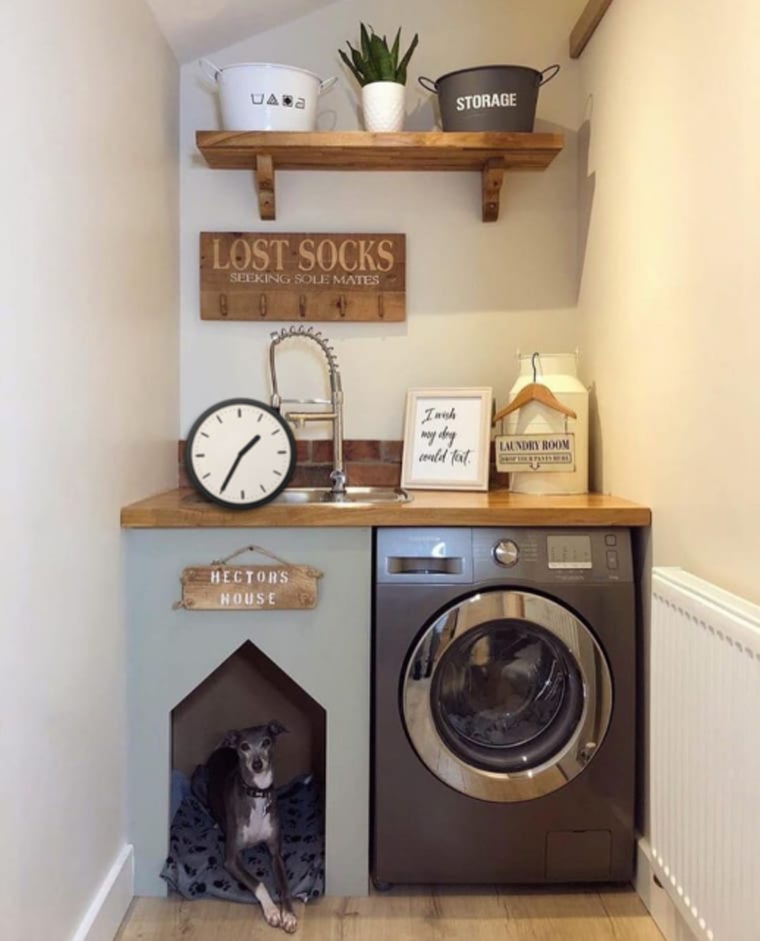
{"hour": 1, "minute": 35}
